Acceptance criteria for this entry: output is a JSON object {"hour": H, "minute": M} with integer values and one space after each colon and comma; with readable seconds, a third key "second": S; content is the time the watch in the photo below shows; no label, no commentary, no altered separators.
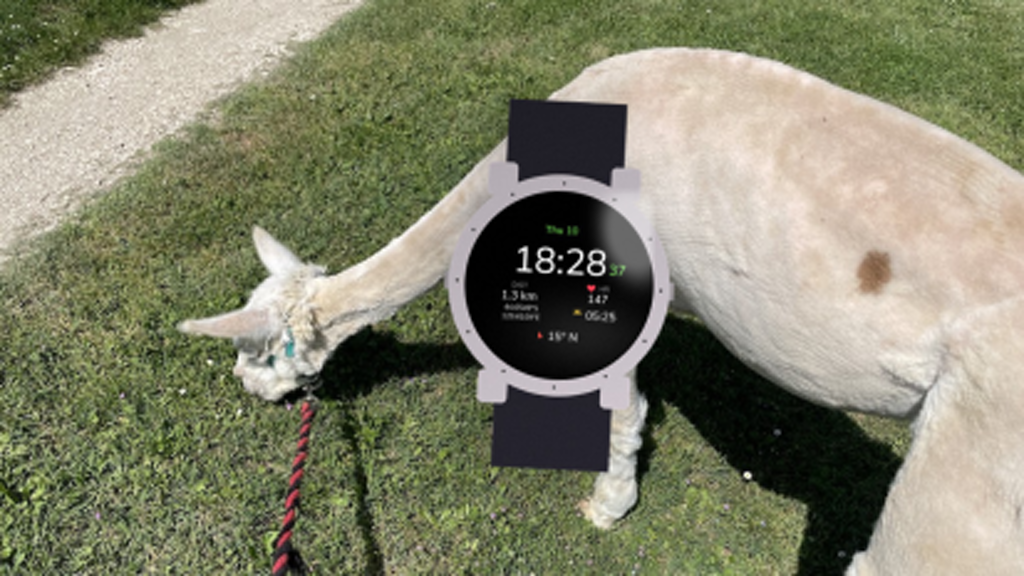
{"hour": 18, "minute": 28}
